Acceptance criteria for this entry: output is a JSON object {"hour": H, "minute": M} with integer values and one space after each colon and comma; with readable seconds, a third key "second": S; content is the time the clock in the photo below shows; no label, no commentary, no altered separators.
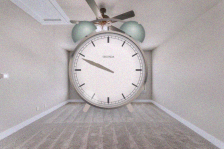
{"hour": 9, "minute": 49}
